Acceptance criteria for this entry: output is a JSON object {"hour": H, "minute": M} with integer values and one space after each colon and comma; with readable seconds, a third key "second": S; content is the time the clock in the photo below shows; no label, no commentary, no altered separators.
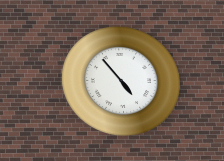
{"hour": 4, "minute": 54}
